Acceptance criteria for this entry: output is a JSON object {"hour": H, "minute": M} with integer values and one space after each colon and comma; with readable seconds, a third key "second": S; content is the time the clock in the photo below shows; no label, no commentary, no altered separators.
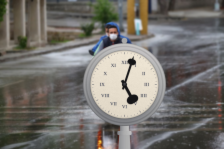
{"hour": 5, "minute": 3}
